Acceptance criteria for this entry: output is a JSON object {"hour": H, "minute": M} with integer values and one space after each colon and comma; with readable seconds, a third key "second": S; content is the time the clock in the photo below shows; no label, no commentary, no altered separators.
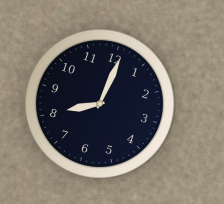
{"hour": 8, "minute": 1}
